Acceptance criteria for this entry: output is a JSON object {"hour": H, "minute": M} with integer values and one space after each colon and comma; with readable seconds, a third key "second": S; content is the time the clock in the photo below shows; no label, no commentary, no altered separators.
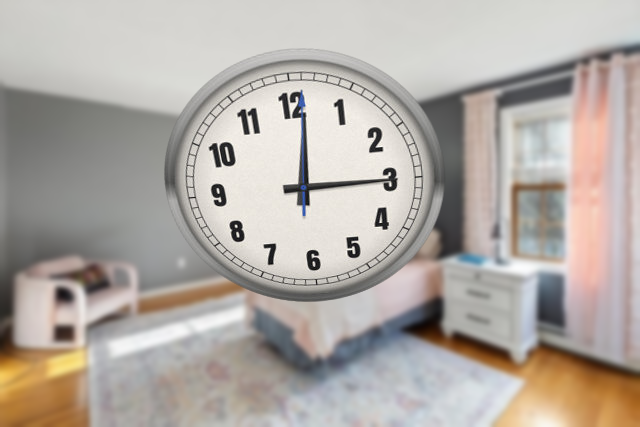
{"hour": 12, "minute": 15, "second": 1}
